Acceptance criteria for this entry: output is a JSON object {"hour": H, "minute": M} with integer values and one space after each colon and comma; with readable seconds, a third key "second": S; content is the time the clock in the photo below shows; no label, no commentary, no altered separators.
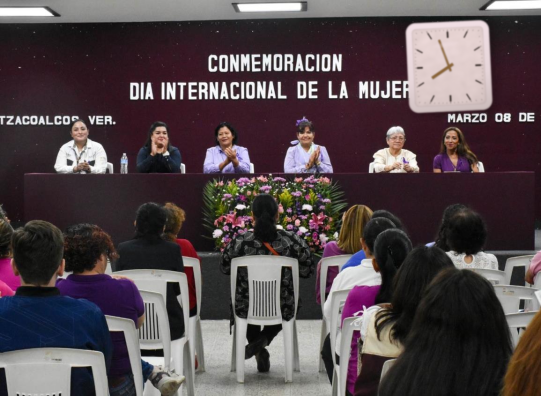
{"hour": 7, "minute": 57}
